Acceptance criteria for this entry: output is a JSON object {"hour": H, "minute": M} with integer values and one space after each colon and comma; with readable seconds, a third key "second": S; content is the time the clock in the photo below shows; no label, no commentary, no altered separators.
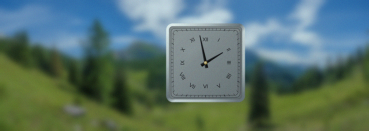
{"hour": 1, "minute": 58}
